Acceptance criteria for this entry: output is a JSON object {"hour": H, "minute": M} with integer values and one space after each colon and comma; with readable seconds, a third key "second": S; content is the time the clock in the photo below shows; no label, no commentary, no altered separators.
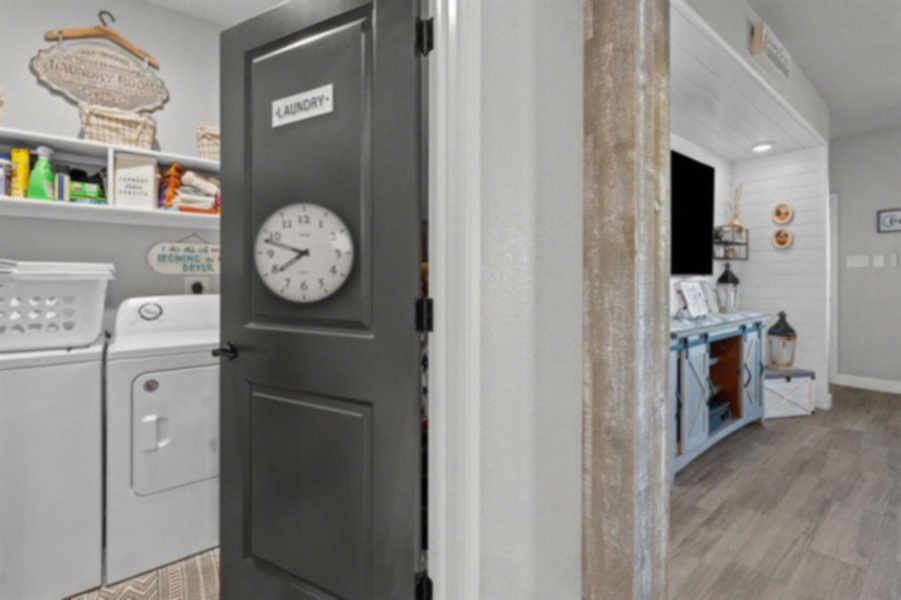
{"hour": 7, "minute": 48}
